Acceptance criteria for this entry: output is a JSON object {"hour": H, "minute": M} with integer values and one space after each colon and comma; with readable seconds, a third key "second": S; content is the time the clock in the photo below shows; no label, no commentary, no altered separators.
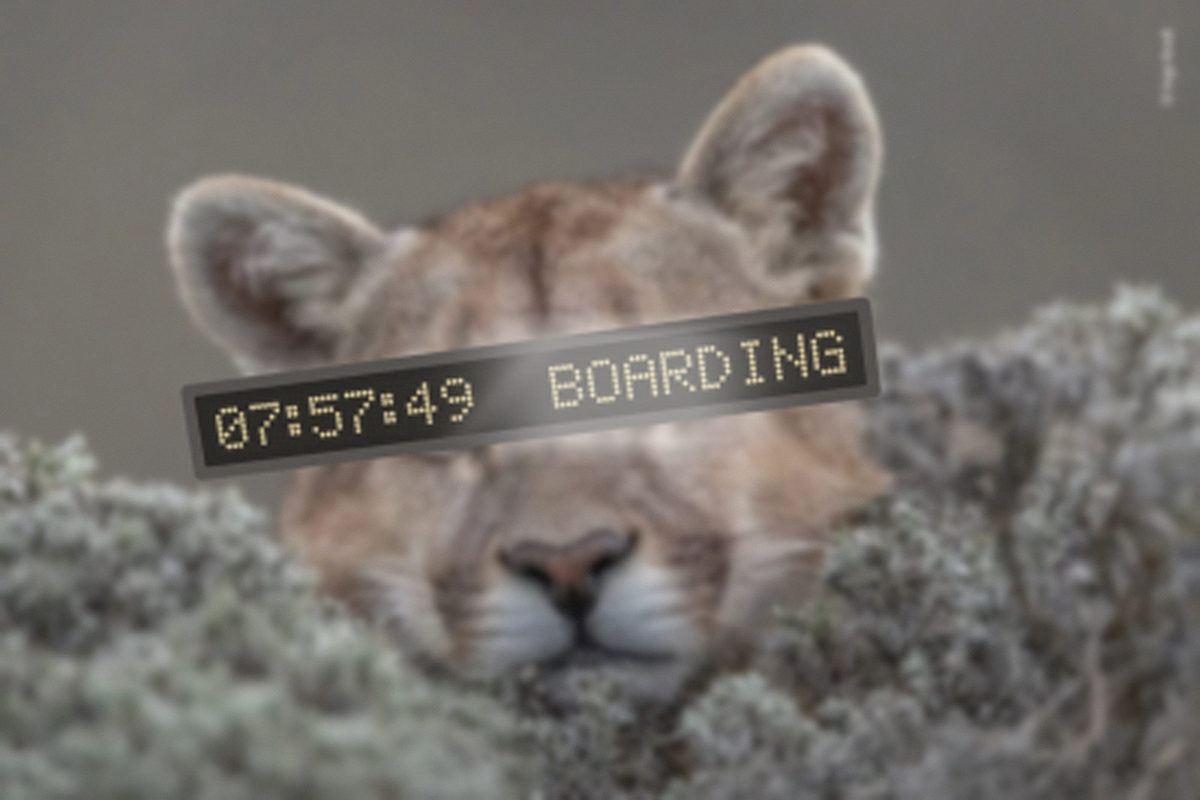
{"hour": 7, "minute": 57, "second": 49}
